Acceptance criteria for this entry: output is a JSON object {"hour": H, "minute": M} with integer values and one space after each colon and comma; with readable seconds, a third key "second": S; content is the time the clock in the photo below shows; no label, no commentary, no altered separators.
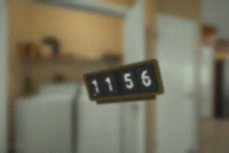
{"hour": 11, "minute": 56}
